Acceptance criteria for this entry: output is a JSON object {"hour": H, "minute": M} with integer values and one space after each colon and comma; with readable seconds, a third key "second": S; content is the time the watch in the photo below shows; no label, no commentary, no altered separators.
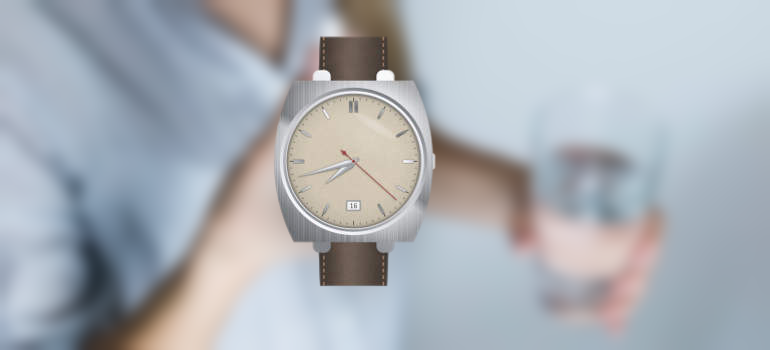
{"hour": 7, "minute": 42, "second": 22}
